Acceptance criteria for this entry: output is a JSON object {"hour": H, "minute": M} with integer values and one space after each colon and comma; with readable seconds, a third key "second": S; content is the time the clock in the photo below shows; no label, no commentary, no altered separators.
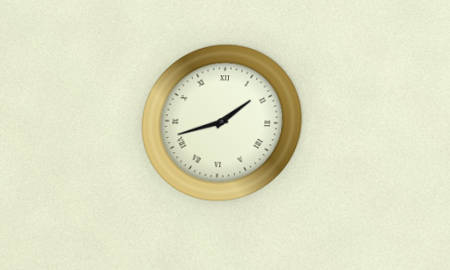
{"hour": 1, "minute": 42}
